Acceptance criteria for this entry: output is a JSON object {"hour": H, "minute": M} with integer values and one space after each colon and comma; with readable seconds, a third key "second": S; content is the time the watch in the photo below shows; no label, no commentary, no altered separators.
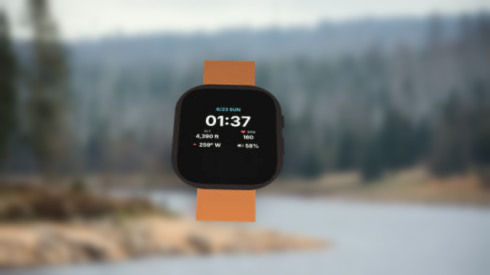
{"hour": 1, "minute": 37}
